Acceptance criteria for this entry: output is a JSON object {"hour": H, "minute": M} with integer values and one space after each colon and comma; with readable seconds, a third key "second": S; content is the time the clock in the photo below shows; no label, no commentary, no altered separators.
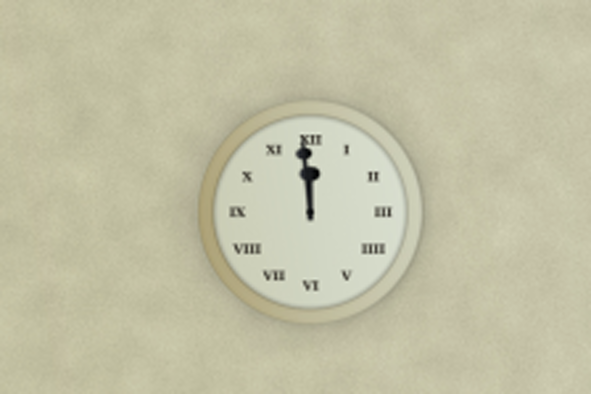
{"hour": 11, "minute": 59}
